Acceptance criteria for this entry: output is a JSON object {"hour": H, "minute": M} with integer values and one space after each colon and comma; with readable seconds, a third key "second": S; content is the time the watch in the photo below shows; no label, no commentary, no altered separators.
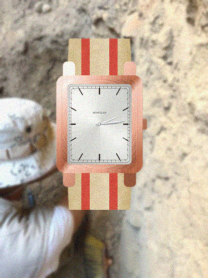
{"hour": 2, "minute": 14}
